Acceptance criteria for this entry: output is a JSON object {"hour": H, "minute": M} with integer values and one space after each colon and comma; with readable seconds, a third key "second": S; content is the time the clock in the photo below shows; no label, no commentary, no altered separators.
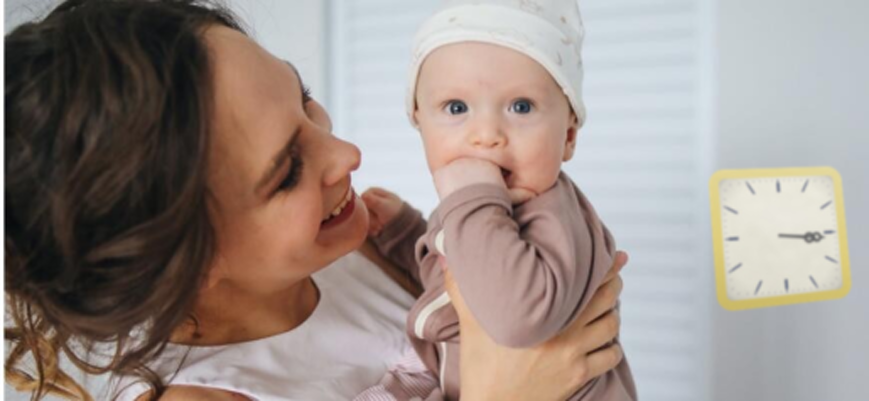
{"hour": 3, "minute": 16}
